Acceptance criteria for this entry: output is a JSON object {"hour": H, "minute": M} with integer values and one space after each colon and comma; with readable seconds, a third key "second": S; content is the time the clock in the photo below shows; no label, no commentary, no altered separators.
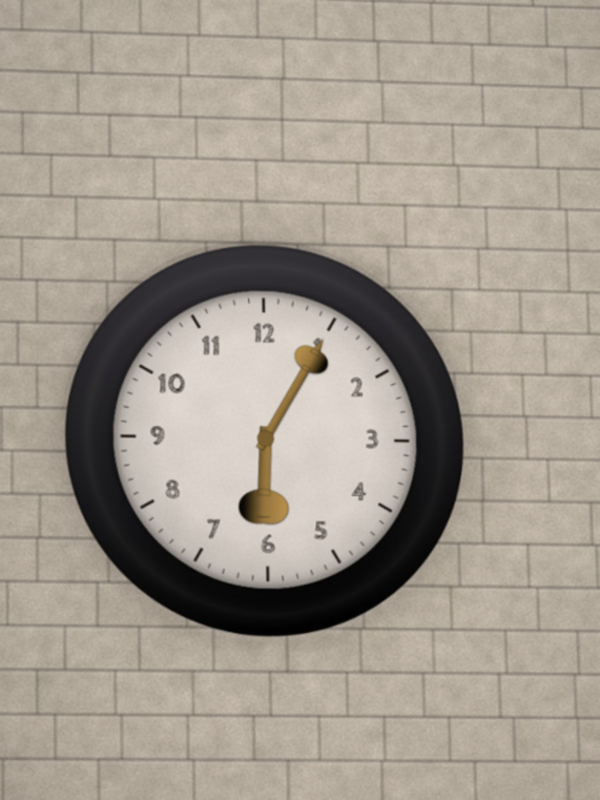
{"hour": 6, "minute": 5}
